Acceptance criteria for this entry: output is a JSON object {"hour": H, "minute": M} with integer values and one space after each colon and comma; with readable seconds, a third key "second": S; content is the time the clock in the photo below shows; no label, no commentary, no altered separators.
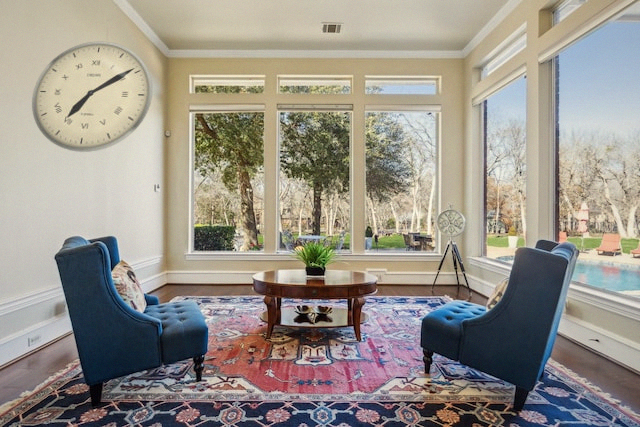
{"hour": 7, "minute": 9}
